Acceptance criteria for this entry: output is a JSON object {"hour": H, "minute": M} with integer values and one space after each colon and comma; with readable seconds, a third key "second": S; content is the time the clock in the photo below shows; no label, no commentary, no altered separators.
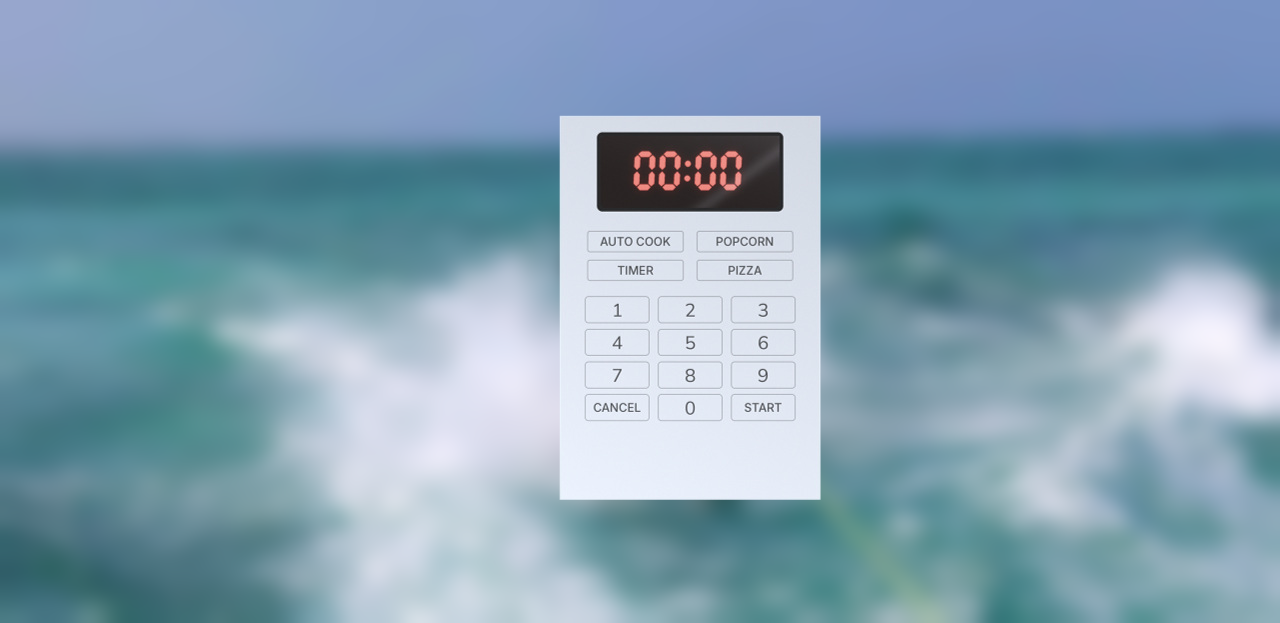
{"hour": 0, "minute": 0}
